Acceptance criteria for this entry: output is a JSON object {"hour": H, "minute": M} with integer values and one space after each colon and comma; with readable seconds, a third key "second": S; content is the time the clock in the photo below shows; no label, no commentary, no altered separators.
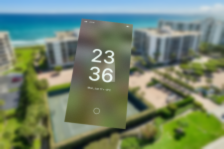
{"hour": 23, "minute": 36}
